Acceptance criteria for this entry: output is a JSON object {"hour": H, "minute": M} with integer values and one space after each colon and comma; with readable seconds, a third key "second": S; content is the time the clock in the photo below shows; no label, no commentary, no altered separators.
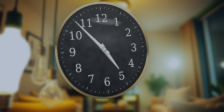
{"hour": 4, "minute": 53}
